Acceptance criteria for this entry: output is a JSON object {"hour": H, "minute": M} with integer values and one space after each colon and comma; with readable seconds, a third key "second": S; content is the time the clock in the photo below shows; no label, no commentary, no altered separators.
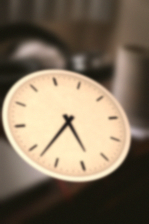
{"hour": 5, "minute": 38}
